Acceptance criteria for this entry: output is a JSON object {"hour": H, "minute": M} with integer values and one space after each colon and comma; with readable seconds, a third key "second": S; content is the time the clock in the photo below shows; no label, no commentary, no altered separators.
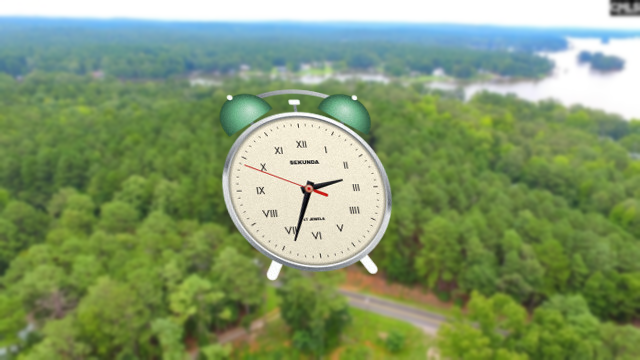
{"hour": 2, "minute": 33, "second": 49}
